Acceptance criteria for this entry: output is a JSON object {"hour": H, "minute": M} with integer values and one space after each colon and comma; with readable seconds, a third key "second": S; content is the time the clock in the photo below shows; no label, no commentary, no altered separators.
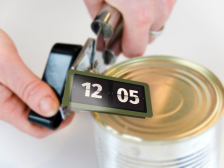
{"hour": 12, "minute": 5}
